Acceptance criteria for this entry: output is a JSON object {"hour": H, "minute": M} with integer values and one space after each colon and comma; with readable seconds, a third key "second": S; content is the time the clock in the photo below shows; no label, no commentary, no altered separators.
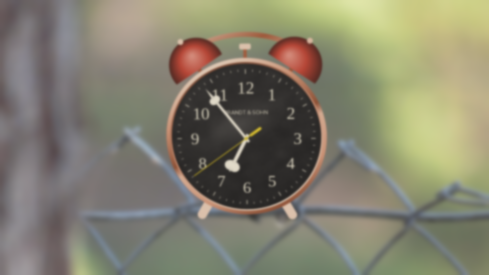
{"hour": 6, "minute": 53, "second": 39}
